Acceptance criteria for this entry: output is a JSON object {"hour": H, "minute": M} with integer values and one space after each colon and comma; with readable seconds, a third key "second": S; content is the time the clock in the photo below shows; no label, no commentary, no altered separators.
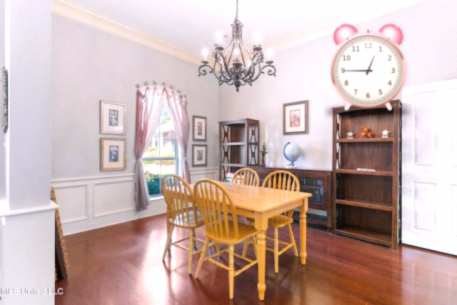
{"hour": 12, "minute": 45}
